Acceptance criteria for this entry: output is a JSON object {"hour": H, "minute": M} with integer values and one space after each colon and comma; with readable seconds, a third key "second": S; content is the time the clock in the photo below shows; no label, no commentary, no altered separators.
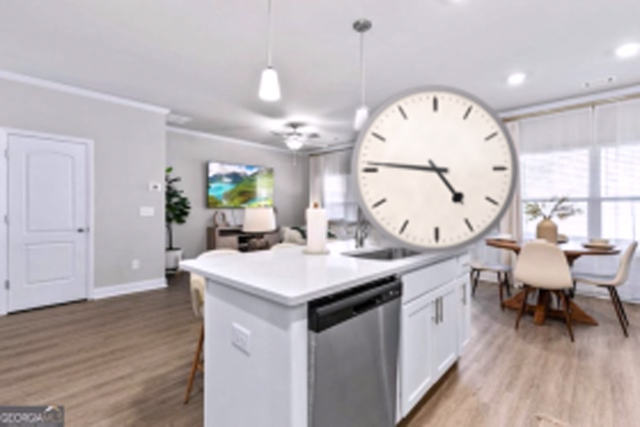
{"hour": 4, "minute": 46}
